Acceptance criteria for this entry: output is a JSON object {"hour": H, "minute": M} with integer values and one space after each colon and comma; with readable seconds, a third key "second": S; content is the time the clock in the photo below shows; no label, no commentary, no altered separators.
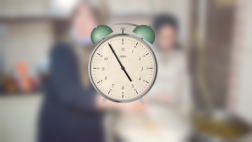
{"hour": 4, "minute": 55}
